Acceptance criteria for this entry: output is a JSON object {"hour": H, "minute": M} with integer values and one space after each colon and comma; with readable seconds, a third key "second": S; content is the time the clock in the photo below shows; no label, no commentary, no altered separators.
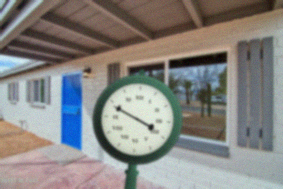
{"hour": 3, "minute": 49}
